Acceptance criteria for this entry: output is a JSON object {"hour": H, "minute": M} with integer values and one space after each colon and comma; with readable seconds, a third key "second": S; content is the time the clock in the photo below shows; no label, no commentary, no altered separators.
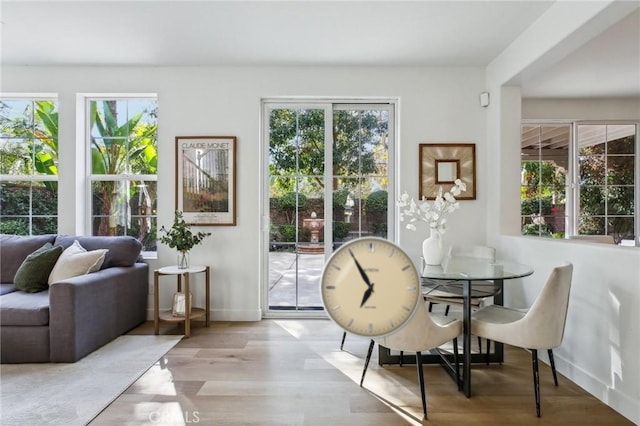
{"hour": 6, "minute": 55}
